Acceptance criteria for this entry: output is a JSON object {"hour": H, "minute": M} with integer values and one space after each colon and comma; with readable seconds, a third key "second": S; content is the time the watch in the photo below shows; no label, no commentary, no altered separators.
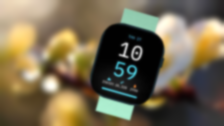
{"hour": 10, "minute": 59}
